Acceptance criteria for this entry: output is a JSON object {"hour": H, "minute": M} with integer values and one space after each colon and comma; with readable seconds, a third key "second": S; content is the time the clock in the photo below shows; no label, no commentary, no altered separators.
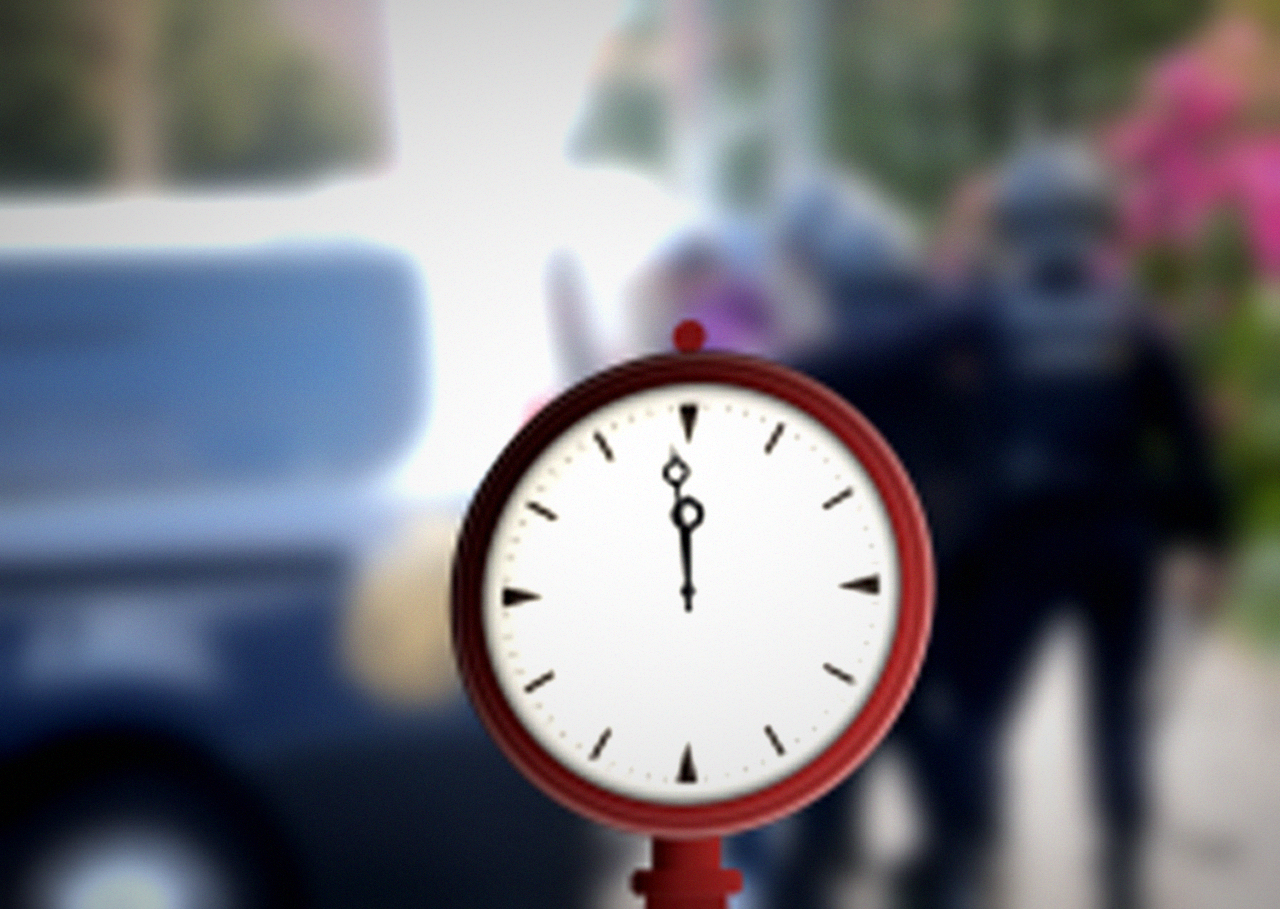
{"hour": 11, "minute": 59}
